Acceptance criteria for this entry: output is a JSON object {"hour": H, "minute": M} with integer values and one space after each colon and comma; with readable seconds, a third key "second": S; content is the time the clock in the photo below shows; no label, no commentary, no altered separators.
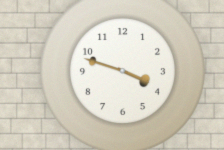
{"hour": 3, "minute": 48}
